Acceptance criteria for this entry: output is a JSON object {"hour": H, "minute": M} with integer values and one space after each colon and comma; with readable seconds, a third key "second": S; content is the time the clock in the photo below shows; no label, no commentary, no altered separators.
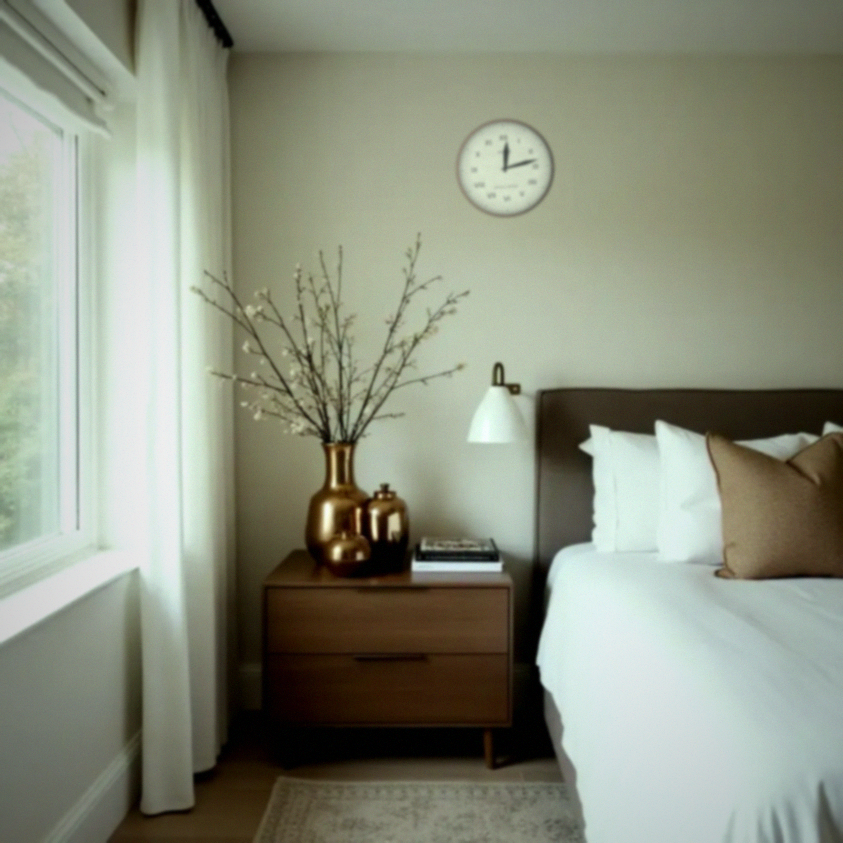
{"hour": 12, "minute": 13}
